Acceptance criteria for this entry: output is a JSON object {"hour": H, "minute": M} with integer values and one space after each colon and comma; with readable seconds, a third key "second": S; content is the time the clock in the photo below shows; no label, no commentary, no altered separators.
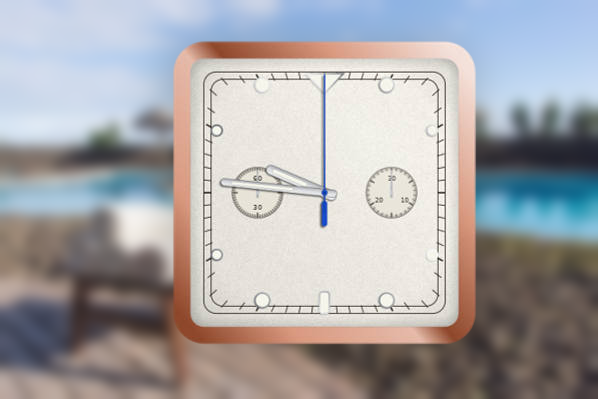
{"hour": 9, "minute": 46}
